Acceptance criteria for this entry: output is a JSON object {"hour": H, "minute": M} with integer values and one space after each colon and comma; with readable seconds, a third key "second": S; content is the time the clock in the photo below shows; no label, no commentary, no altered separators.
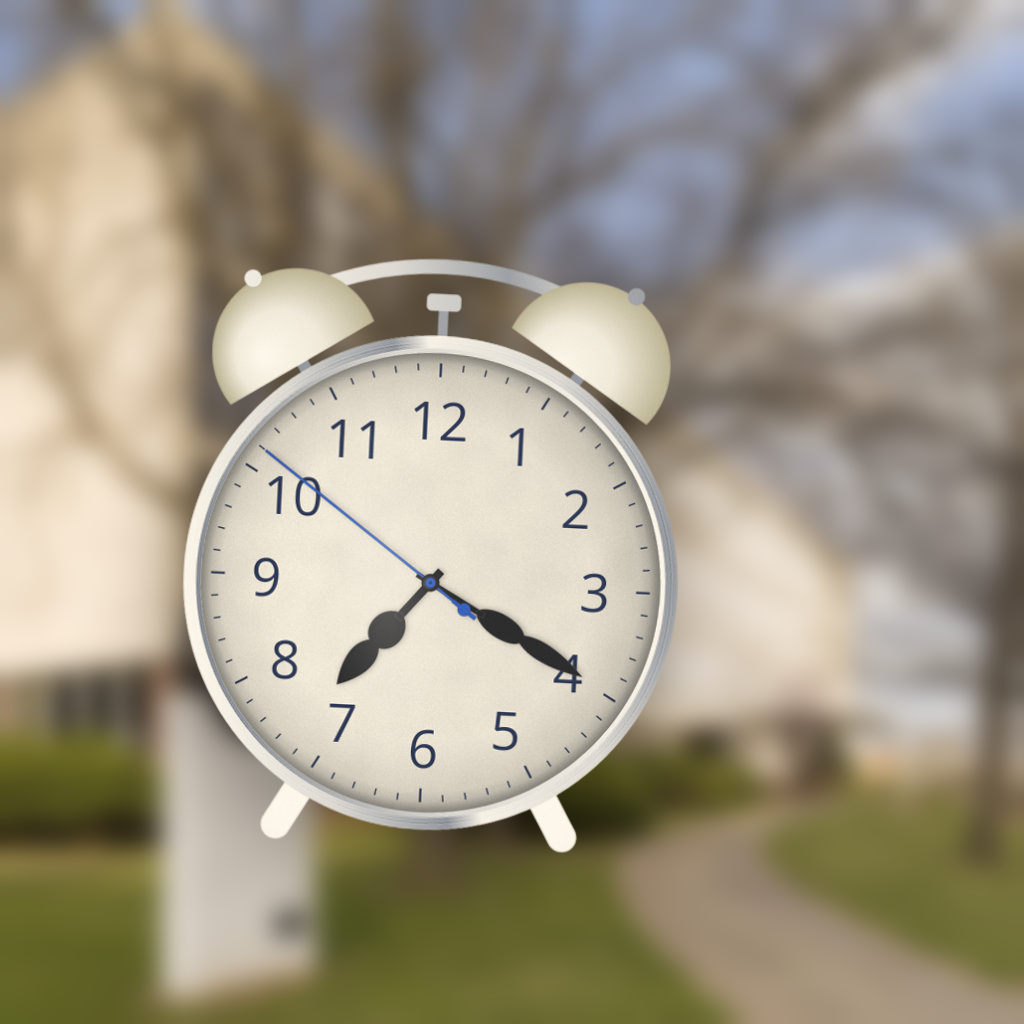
{"hour": 7, "minute": 19, "second": 51}
